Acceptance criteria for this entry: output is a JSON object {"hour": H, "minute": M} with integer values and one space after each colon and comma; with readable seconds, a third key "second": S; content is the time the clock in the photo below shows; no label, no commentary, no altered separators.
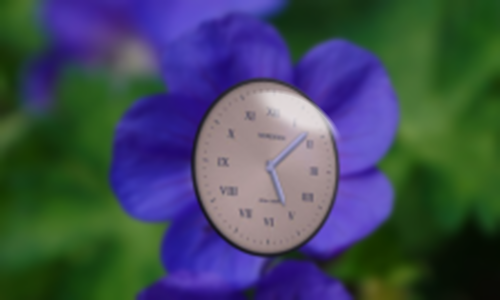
{"hour": 5, "minute": 8}
